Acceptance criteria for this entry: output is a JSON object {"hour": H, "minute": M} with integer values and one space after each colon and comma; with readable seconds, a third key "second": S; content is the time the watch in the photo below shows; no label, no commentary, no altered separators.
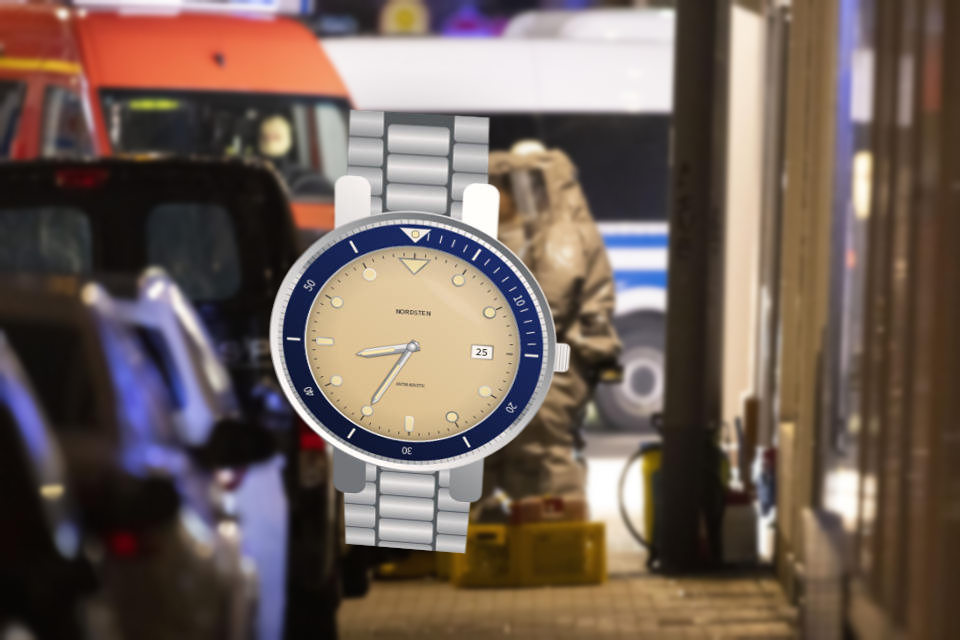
{"hour": 8, "minute": 35}
